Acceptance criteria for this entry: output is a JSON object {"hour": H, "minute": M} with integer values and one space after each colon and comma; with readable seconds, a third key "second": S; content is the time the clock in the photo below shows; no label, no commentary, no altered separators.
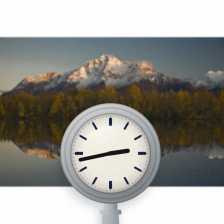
{"hour": 2, "minute": 43}
